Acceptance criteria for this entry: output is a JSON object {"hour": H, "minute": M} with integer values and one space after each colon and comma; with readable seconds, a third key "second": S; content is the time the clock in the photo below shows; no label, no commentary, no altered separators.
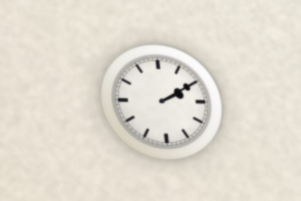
{"hour": 2, "minute": 10}
